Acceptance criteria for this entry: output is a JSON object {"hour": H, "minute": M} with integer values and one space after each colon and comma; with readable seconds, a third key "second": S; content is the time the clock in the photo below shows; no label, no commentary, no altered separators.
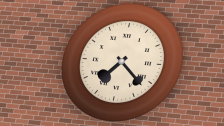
{"hour": 7, "minute": 22}
